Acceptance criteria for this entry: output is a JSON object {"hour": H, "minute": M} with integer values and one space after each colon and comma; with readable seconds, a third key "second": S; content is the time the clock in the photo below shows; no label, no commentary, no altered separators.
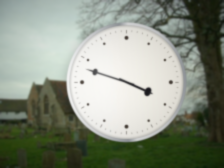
{"hour": 3, "minute": 48}
